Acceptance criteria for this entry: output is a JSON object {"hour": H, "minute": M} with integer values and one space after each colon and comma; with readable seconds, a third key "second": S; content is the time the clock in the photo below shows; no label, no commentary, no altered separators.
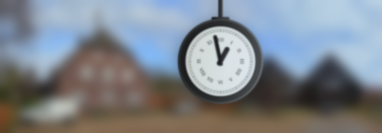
{"hour": 12, "minute": 58}
